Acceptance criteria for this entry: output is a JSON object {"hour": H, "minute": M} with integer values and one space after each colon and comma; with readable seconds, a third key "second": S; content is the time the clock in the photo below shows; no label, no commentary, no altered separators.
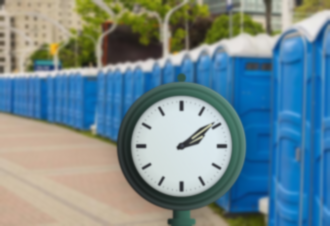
{"hour": 2, "minute": 9}
